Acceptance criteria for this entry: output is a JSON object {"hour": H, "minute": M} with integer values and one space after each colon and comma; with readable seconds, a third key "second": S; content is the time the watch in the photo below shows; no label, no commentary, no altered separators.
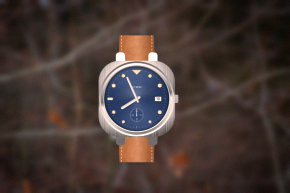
{"hour": 7, "minute": 56}
